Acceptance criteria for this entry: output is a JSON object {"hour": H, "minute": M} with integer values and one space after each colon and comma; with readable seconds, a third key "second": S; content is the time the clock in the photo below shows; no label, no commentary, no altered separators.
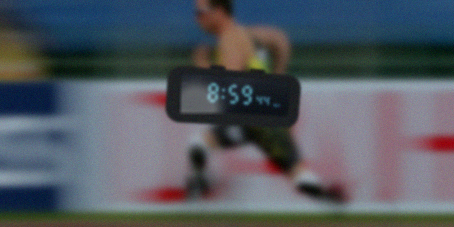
{"hour": 8, "minute": 59}
